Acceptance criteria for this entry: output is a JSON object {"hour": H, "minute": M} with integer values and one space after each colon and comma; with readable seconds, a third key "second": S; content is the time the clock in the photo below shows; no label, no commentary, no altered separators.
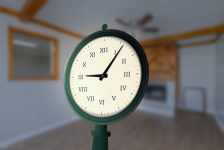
{"hour": 9, "minute": 6}
